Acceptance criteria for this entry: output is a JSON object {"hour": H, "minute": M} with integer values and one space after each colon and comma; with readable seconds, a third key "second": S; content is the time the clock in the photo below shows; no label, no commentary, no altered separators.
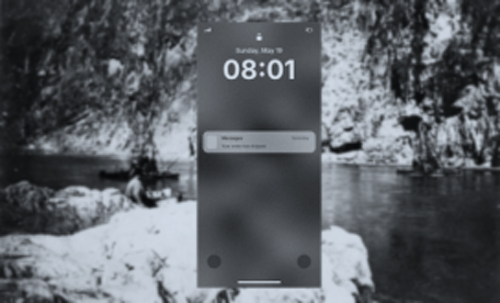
{"hour": 8, "minute": 1}
